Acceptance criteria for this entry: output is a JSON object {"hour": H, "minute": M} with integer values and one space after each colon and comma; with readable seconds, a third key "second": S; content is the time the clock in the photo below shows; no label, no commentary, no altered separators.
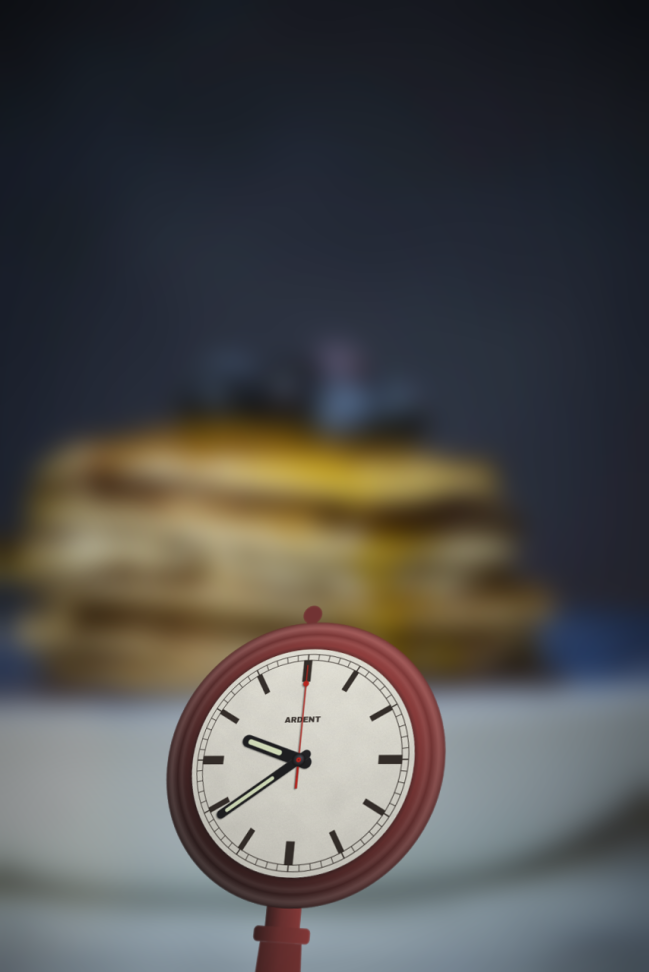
{"hour": 9, "minute": 39, "second": 0}
